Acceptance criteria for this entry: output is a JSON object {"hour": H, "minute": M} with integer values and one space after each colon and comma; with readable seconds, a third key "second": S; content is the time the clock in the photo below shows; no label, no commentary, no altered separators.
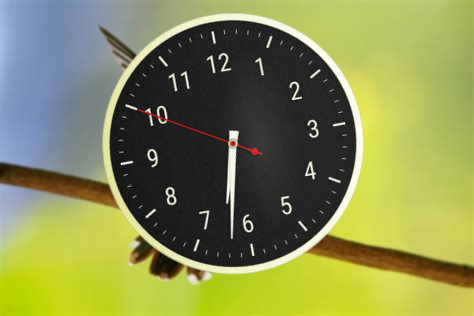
{"hour": 6, "minute": 31, "second": 50}
